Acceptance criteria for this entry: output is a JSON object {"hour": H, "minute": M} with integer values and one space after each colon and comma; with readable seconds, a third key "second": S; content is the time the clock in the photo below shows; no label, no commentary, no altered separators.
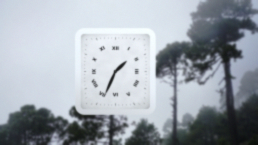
{"hour": 1, "minute": 34}
